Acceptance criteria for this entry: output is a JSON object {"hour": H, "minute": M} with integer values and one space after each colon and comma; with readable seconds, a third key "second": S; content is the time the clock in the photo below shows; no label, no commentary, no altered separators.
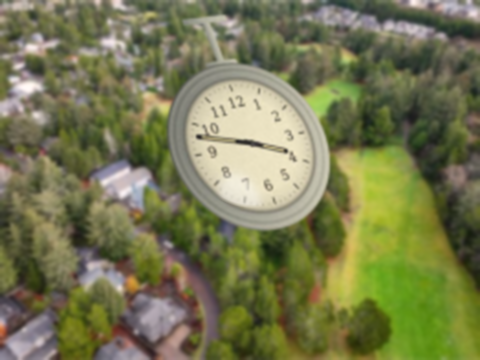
{"hour": 3, "minute": 48}
